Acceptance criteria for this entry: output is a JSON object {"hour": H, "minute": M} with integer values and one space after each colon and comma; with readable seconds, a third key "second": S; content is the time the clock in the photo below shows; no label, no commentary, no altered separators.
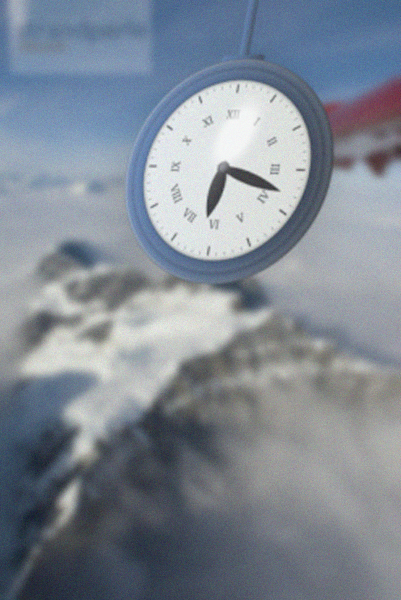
{"hour": 6, "minute": 18}
